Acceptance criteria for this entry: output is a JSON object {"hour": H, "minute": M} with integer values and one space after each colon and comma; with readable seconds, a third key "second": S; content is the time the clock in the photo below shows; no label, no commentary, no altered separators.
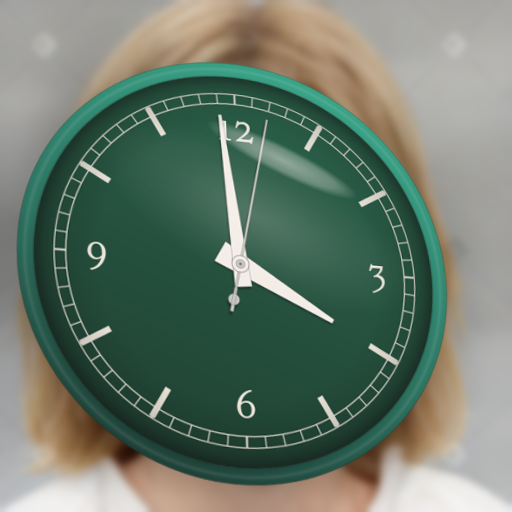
{"hour": 3, "minute": 59, "second": 2}
